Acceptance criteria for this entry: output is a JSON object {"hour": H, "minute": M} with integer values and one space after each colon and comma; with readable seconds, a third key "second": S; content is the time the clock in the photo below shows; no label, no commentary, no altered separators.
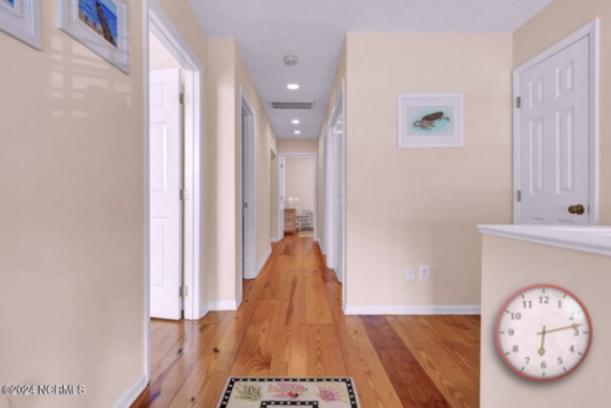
{"hour": 6, "minute": 13}
